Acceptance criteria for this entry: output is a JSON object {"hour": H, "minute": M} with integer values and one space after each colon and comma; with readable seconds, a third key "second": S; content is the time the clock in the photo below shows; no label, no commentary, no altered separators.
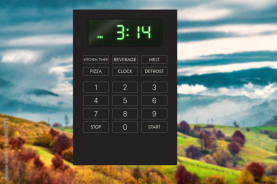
{"hour": 3, "minute": 14}
